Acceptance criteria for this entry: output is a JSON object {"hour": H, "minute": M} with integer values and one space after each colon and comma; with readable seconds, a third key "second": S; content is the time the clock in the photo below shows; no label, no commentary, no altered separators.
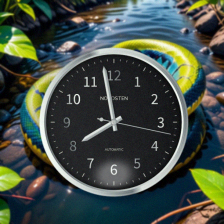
{"hour": 7, "minute": 58, "second": 17}
